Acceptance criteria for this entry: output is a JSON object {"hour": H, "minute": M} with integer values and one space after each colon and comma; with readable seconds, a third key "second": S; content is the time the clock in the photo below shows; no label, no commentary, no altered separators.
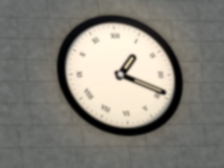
{"hour": 1, "minute": 19}
